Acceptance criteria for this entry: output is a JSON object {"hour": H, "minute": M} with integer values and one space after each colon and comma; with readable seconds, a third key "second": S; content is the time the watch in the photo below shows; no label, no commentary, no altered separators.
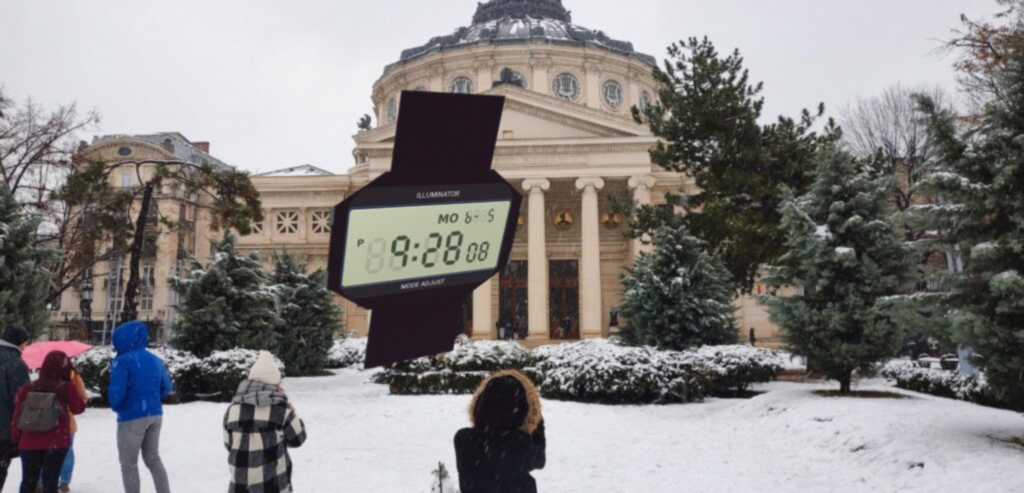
{"hour": 9, "minute": 28, "second": 8}
